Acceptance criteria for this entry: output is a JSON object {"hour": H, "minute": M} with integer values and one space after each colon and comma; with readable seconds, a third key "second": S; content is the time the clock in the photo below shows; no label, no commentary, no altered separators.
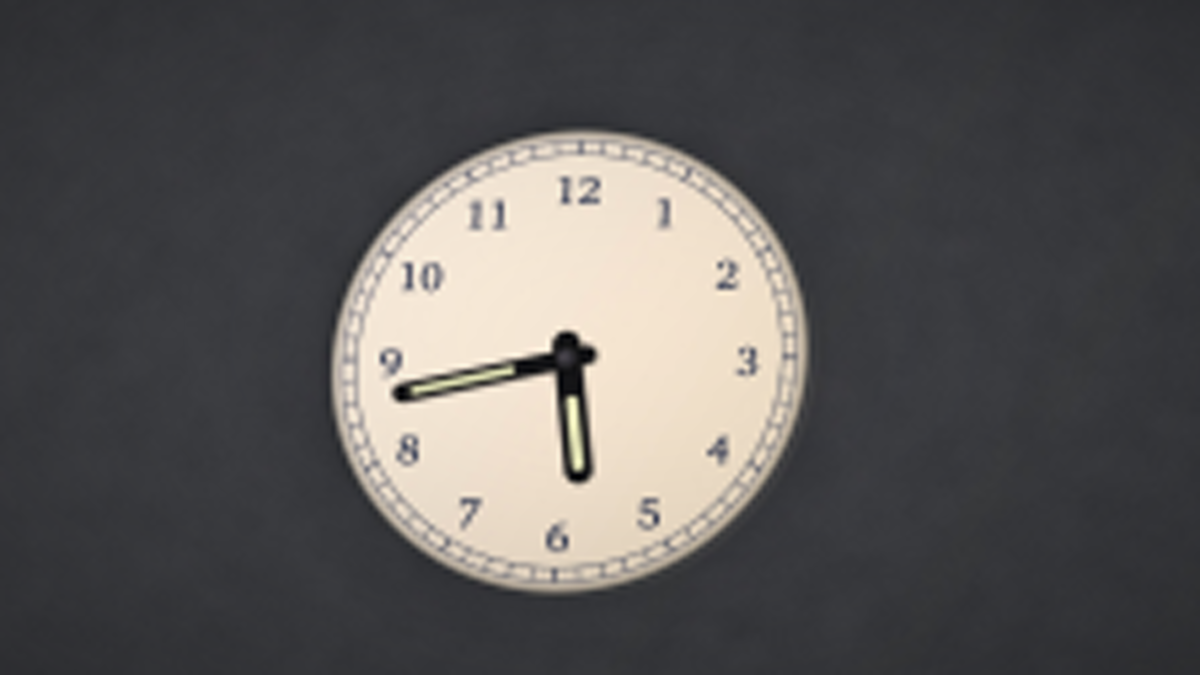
{"hour": 5, "minute": 43}
